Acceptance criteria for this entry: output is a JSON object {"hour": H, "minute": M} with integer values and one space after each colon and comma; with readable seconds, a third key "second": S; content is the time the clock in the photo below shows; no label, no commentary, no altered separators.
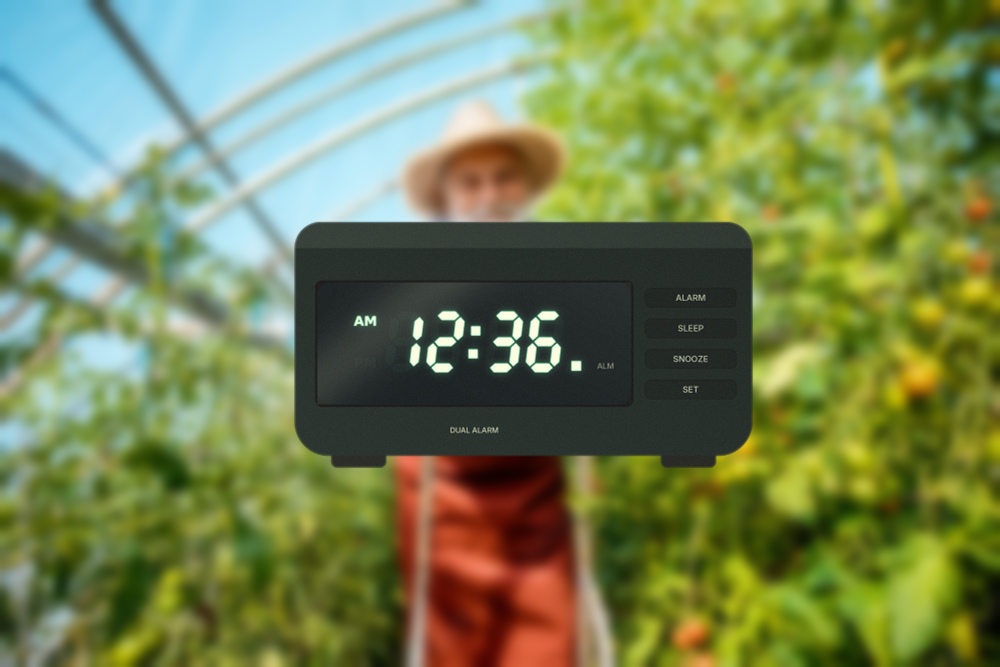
{"hour": 12, "minute": 36}
